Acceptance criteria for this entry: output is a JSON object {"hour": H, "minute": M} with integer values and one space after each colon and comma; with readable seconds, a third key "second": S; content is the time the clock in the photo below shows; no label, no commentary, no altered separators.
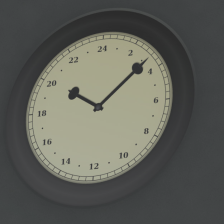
{"hour": 20, "minute": 8}
